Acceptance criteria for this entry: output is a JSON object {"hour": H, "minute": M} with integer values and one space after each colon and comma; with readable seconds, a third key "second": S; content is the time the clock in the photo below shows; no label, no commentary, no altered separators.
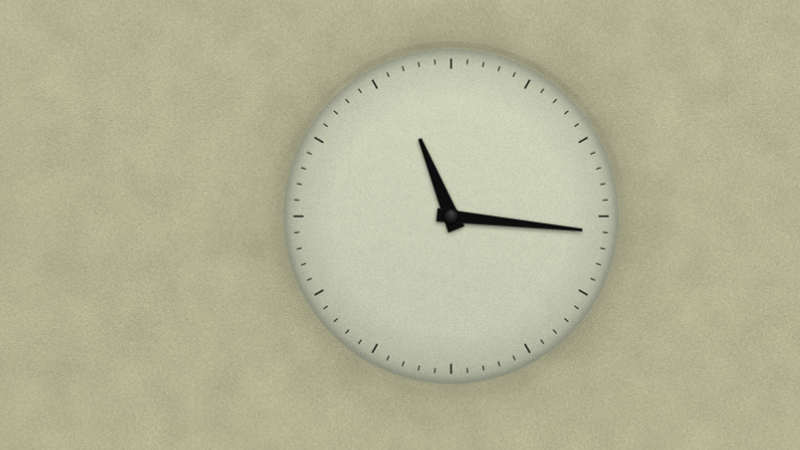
{"hour": 11, "minute": 16}
